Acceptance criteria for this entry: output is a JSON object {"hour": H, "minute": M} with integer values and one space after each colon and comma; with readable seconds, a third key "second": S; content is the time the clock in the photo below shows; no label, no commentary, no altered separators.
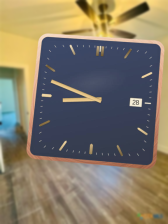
{"hour": 8, "minute": 48}
